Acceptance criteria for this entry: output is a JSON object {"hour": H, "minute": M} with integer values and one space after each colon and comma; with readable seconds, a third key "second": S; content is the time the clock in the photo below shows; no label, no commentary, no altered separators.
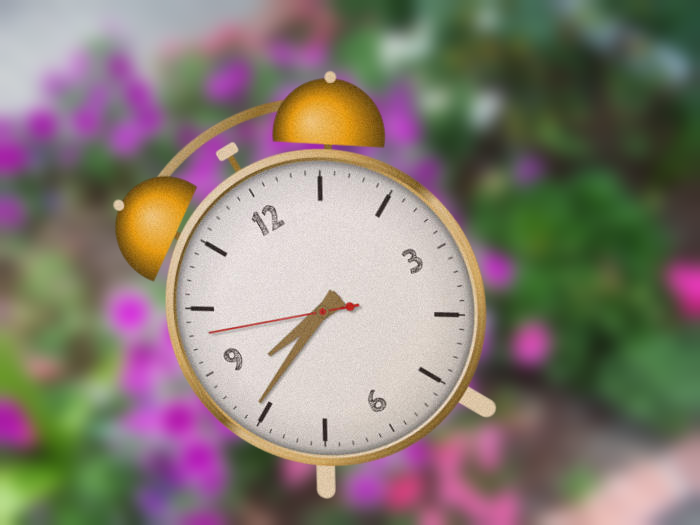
{"hour": 8, "minute": 40, "second": 48}
